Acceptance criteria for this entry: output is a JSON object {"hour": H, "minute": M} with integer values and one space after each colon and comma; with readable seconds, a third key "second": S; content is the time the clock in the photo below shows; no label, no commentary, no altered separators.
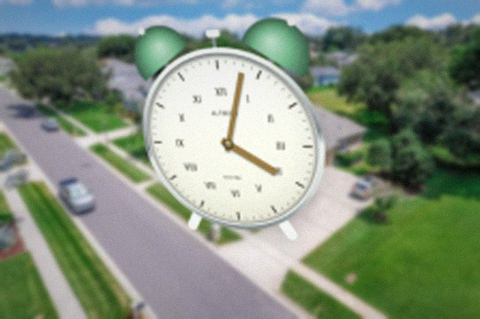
{"hour": 4, "minute": 3}
